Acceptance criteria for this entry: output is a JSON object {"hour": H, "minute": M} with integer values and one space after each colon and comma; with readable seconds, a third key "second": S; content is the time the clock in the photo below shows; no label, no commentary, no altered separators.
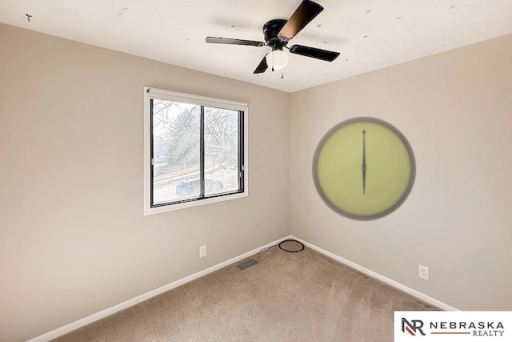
{"hour": 6, "minute": 0}
